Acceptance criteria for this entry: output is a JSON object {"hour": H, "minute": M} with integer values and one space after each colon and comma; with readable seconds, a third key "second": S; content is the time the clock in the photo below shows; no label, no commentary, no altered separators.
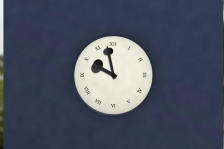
{"hour": 9, "minute": 58}
